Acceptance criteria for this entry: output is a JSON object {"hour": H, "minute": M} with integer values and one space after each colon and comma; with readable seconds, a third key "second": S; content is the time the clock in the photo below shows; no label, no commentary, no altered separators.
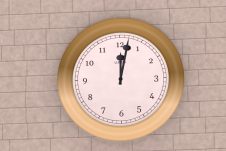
{"hour": 12, "minute": 2}
